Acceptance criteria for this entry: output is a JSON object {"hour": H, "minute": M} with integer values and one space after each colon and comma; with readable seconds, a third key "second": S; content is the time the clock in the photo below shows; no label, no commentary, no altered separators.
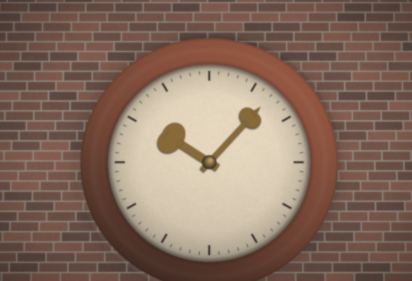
{"hour": 10, "minute": 7}
